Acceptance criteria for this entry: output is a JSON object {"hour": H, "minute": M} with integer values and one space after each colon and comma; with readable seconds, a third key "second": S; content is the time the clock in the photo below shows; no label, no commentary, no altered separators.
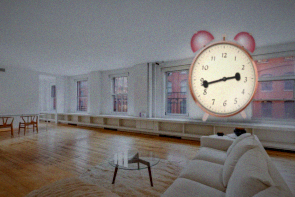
{"hour": 2, "minute": 43}
